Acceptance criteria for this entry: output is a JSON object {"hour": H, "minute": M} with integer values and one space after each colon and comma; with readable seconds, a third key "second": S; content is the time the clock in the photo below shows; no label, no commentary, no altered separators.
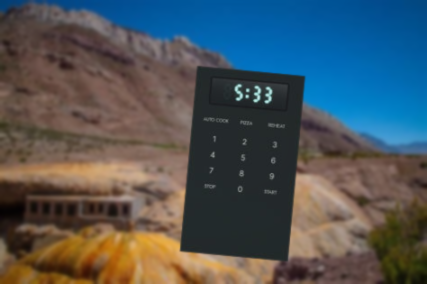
{"hour": 5, "minute": 33}
